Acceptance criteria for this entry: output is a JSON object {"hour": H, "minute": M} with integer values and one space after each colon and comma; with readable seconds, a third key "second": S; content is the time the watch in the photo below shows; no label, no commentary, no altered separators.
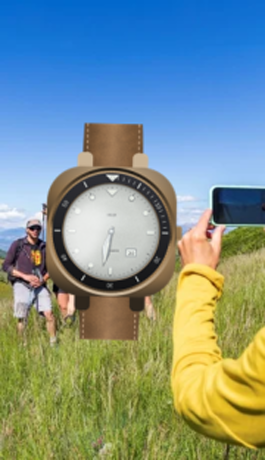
{"hour": 6, "minute": 32}
